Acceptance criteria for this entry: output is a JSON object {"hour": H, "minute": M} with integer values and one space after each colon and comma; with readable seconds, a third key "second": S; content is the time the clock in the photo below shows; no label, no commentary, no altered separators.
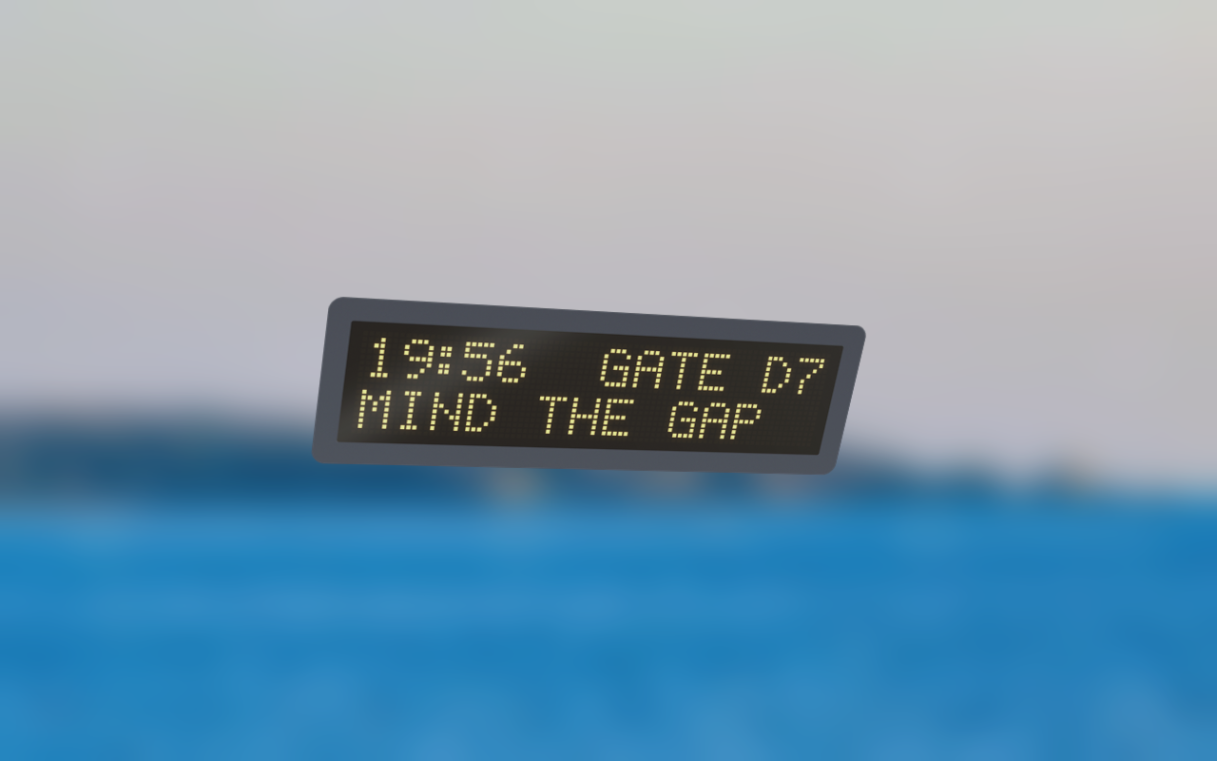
{"hour": 19, "minute": 56}
